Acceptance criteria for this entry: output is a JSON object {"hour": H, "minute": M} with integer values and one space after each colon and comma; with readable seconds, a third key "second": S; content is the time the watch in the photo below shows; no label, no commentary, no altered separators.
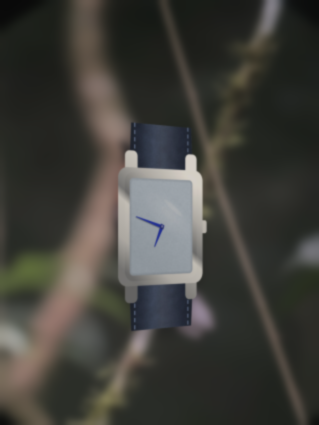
{"hour": 6, "minute": 48}
